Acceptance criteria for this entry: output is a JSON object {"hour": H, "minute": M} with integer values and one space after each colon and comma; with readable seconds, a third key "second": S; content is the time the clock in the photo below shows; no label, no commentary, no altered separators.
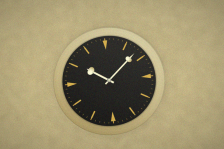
{"hour": 10, "minute": 8}
